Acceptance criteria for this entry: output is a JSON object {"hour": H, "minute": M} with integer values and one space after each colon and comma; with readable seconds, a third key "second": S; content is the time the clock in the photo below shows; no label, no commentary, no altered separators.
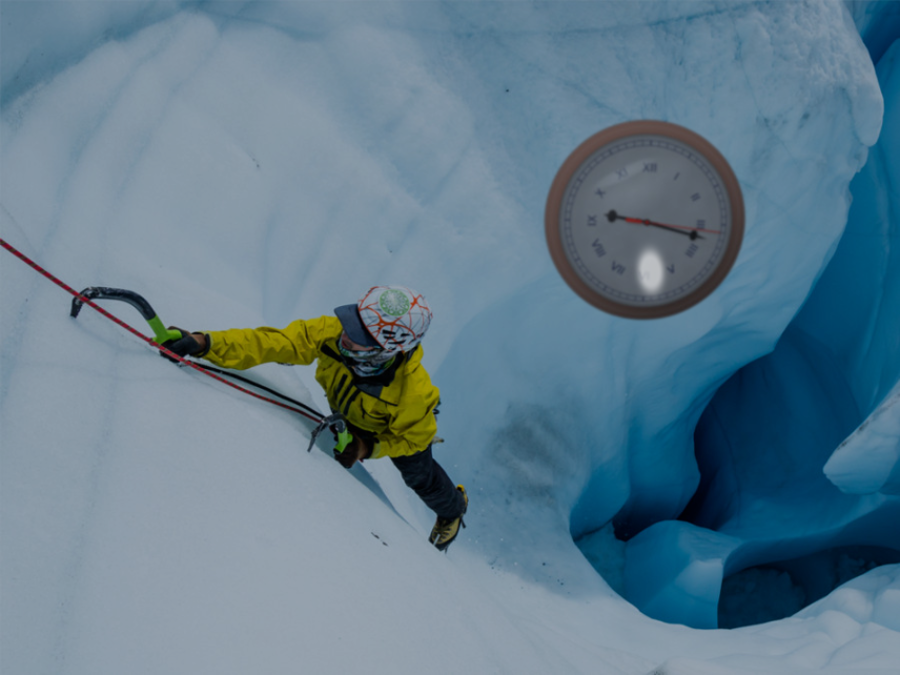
{"hour": 9, "minute": 17, "second": 16}
